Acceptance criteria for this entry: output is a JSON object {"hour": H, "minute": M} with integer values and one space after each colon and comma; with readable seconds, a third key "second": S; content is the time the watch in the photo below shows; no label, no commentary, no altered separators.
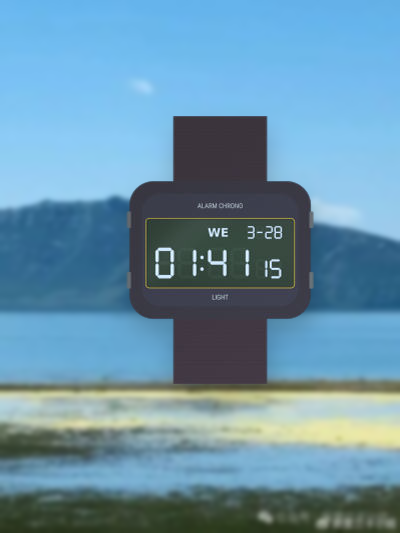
{"hour": 1, "minute": 41, "second": 15}
